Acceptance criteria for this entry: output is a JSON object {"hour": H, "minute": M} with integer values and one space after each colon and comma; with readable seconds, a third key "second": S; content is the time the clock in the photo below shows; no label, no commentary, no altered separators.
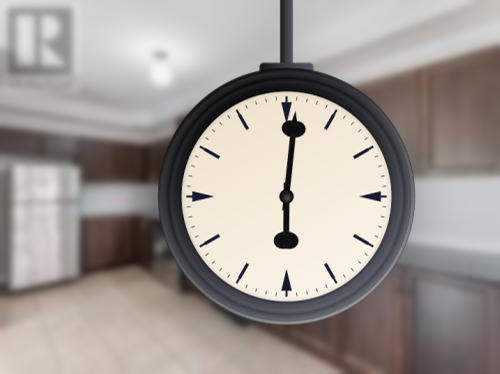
{"hour": 6, "minute": 1}
